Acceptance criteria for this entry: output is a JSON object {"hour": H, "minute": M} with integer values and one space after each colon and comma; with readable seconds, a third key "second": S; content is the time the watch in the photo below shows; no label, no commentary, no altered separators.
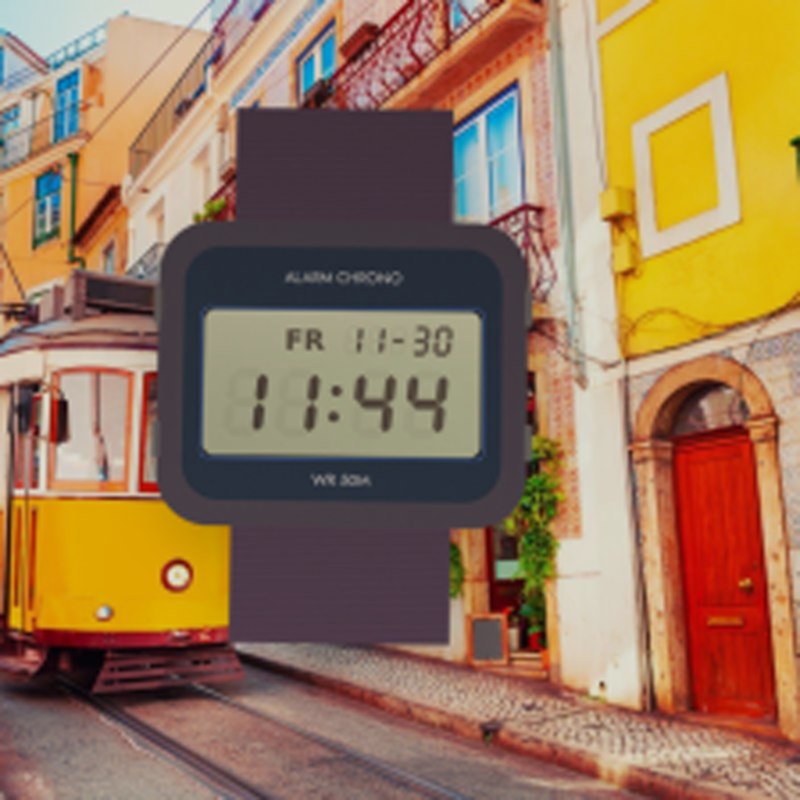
{"hour": 11, "minute": 44}
